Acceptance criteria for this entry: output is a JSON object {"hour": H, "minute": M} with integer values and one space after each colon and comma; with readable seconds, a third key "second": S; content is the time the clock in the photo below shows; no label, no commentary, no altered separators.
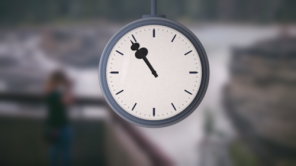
{"hour": 10, "minute": 54}
